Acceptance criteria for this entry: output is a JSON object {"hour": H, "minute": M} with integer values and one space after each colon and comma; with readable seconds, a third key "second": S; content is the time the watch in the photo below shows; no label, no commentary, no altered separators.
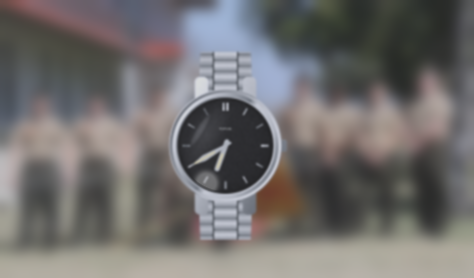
{"hour": 6, "minute": 40}
